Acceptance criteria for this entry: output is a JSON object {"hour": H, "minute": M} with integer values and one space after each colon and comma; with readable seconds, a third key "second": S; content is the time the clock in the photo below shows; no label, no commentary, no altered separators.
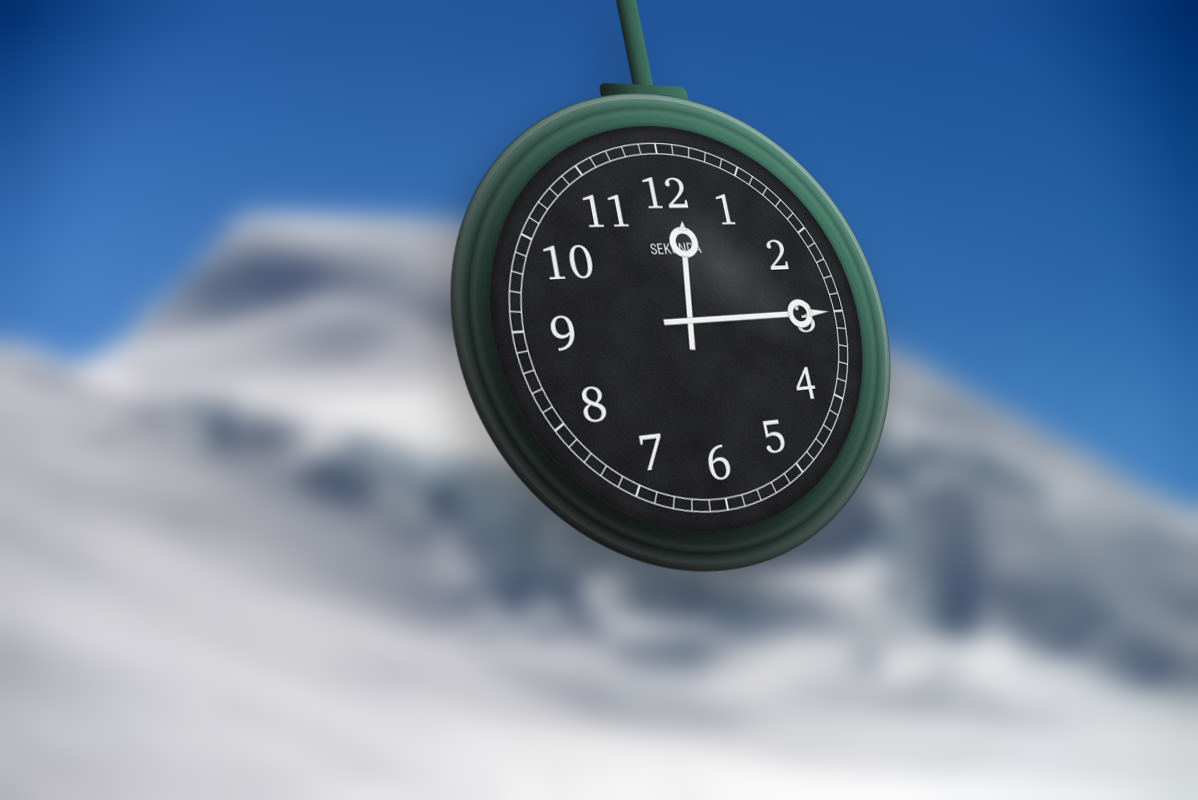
{"hour": 12, "minute": 15}
